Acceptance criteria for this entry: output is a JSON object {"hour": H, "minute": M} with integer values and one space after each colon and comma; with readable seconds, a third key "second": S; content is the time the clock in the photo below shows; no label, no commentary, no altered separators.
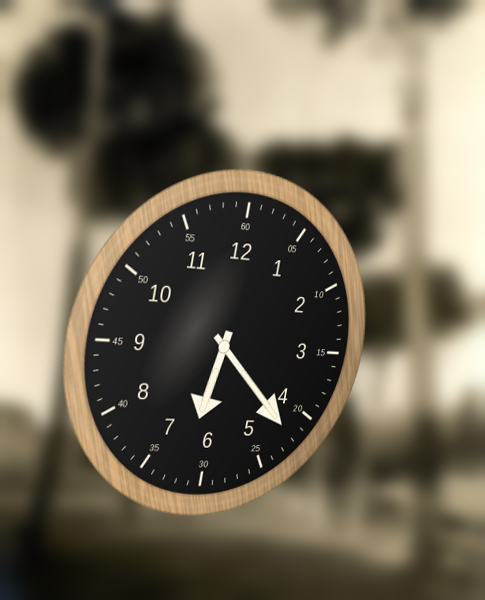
{"hour": 6, "minute": 22}
